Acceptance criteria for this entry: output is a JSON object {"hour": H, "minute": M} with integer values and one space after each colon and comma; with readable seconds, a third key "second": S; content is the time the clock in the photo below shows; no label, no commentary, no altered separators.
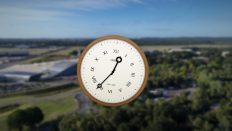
{"hour": 12, "minute": 36}
